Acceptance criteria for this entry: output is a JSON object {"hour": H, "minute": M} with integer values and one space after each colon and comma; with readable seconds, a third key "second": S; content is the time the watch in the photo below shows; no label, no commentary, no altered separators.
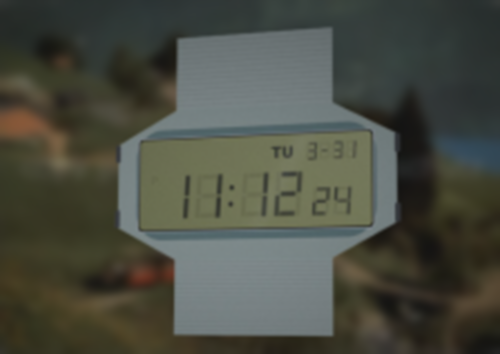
{"hour": 11, "minute": 12, "second": 24}
